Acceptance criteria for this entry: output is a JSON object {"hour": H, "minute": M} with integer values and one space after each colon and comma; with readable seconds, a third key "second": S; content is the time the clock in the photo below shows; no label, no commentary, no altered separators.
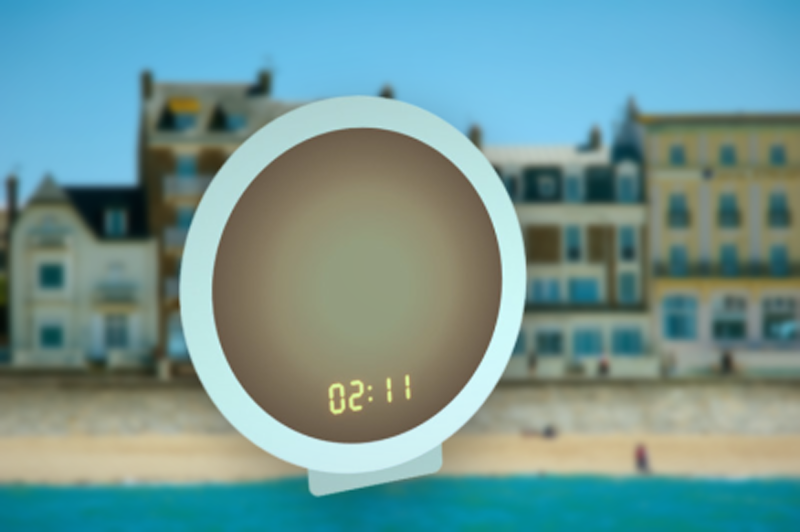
{"hour": 2, "minute": 11}
